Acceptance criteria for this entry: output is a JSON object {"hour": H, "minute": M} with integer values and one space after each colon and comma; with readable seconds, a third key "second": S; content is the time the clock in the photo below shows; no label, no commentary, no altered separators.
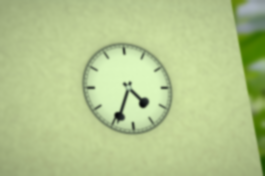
{"hour": 4, "minute": 34}
